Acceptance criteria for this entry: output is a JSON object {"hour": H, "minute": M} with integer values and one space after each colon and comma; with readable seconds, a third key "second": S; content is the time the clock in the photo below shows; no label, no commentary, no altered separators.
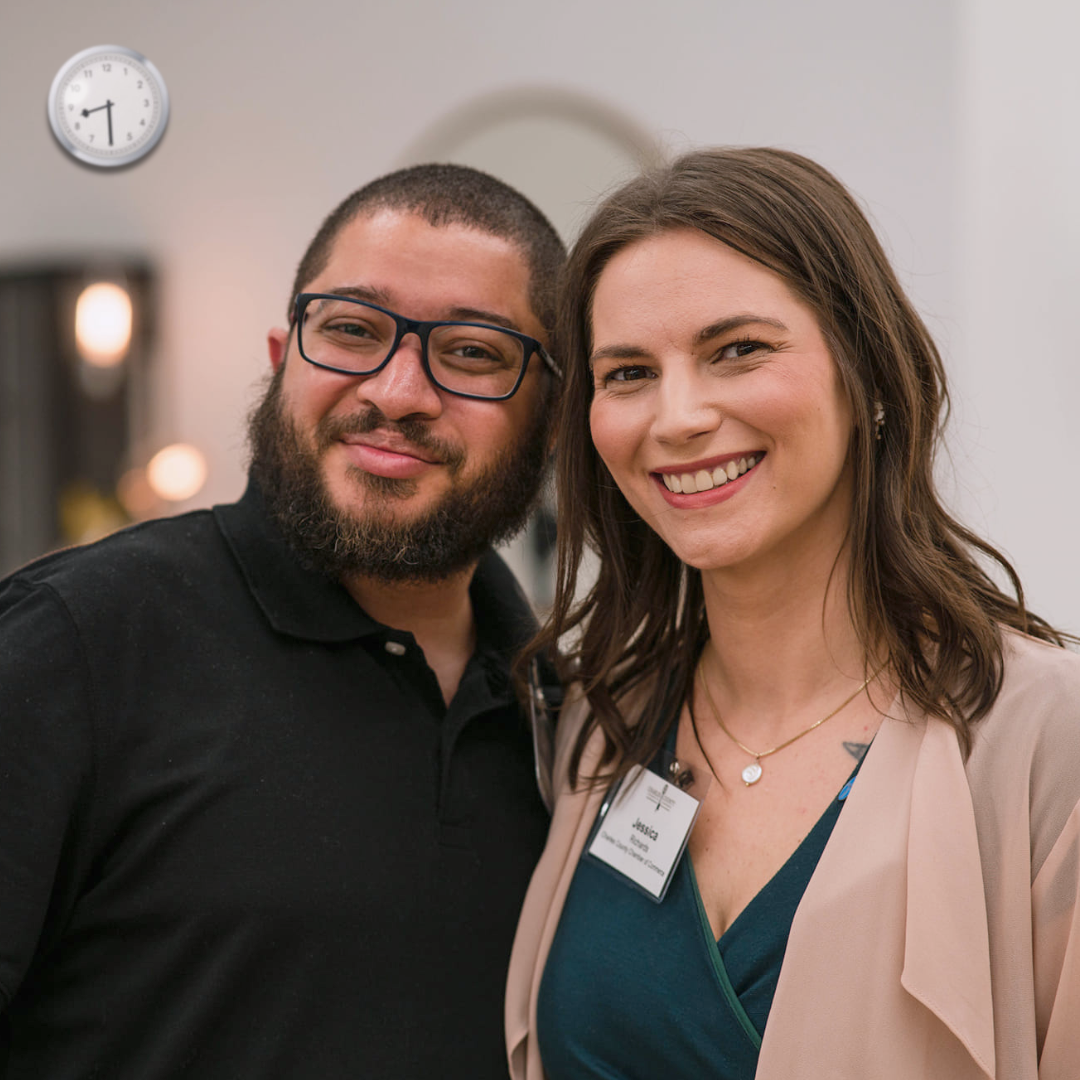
{"hour": 8, "minute": 30}
